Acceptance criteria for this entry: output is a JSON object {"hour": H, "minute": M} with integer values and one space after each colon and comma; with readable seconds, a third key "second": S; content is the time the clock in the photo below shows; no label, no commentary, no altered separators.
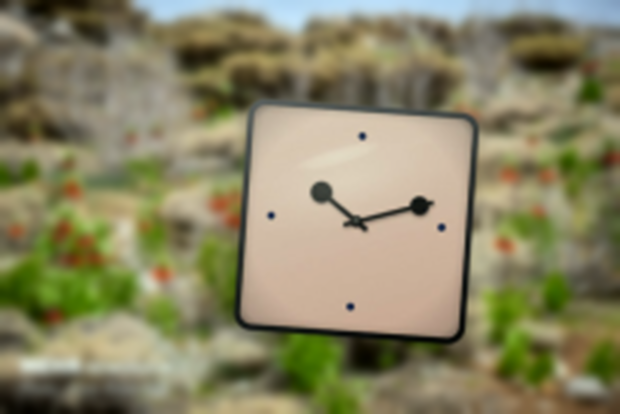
{"hour": 10, "minute": 12}
